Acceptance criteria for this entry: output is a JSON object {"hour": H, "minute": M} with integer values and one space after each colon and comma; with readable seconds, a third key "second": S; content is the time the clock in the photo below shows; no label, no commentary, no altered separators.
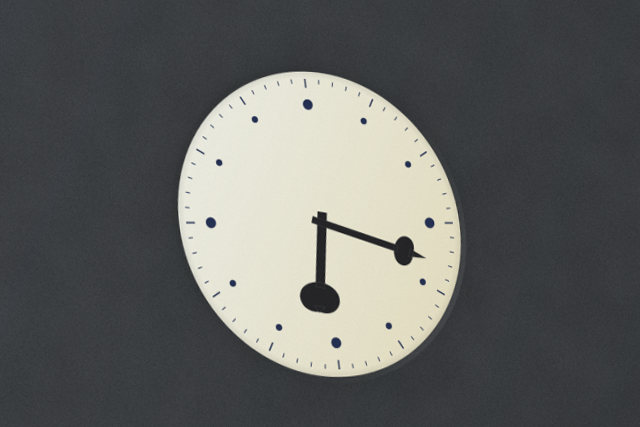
{"hour": 6, "minute": 18}
